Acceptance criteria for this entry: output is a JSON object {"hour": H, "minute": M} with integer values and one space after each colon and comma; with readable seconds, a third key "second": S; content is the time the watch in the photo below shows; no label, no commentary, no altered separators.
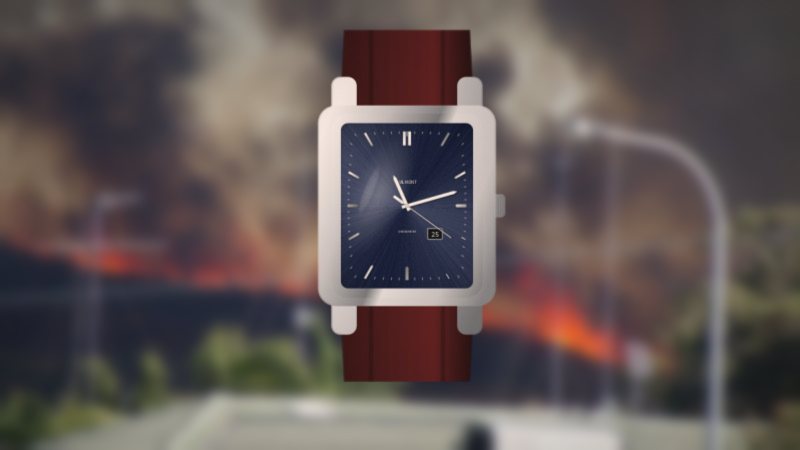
{"hour": 11, "minute": 12, "second": 21}
